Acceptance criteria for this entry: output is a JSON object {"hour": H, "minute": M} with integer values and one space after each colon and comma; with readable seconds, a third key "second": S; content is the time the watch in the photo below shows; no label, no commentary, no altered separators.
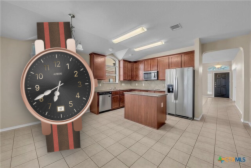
{"hour": 6, "minute": 41}
